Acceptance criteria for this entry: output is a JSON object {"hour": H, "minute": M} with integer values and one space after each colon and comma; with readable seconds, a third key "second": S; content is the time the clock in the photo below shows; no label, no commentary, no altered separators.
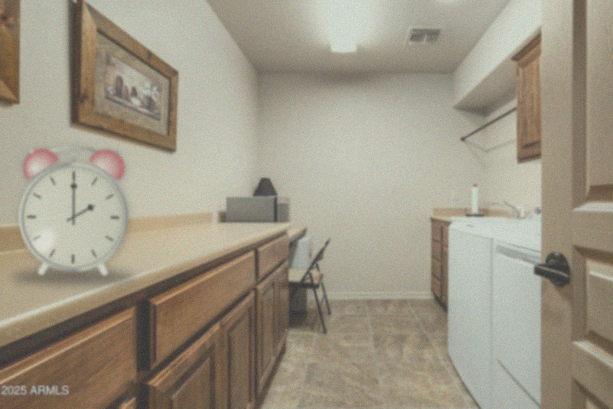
{"hour": 2, "minute": 0}
